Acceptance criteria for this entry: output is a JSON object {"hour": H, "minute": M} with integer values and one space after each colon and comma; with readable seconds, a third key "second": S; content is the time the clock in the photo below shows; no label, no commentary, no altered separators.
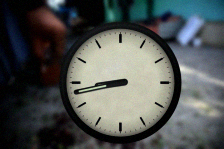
{"hour": 8, "minute": 43}
